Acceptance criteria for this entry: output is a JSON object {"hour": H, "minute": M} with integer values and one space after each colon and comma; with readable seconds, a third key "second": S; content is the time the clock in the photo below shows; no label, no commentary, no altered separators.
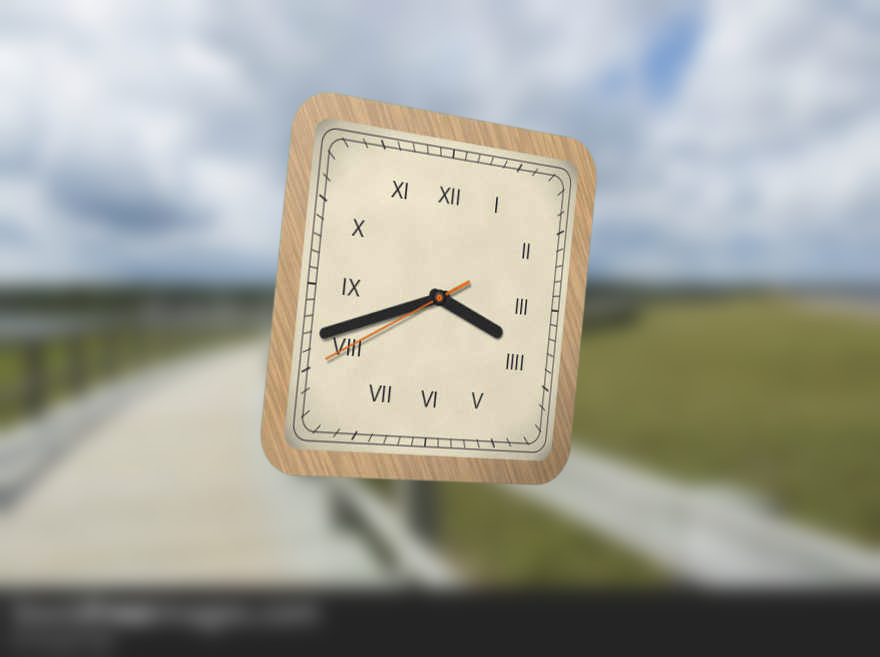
{"hour": 3, "minute": 41, "second": 40}
